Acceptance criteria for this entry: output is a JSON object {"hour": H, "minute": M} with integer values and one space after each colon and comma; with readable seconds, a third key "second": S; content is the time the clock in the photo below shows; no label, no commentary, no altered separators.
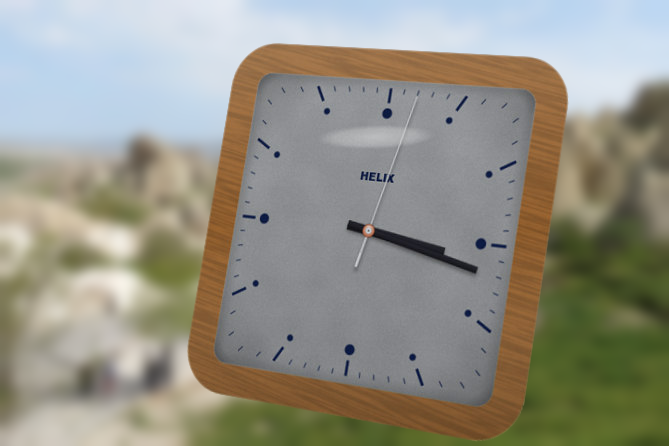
{"hour": 3, "minute": 17, "second": 2}
